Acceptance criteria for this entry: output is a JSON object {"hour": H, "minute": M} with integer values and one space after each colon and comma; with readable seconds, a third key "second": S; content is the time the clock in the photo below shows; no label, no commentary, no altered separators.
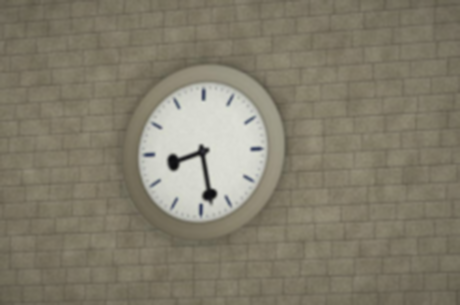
{"hour": 8, "minute": 28}
